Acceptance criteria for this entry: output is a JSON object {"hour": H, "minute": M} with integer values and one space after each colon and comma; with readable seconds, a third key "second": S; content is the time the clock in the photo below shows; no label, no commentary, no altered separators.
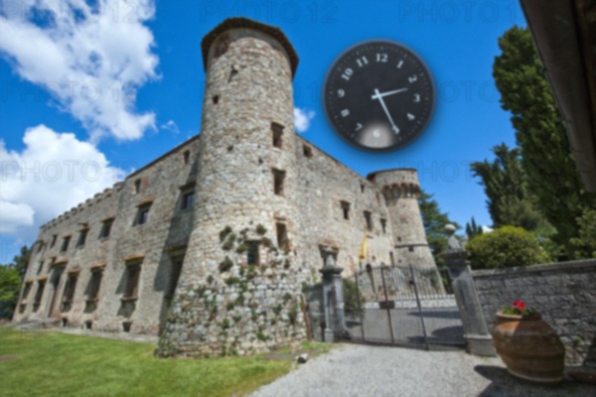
{"hour": 2, "minute": 25}
